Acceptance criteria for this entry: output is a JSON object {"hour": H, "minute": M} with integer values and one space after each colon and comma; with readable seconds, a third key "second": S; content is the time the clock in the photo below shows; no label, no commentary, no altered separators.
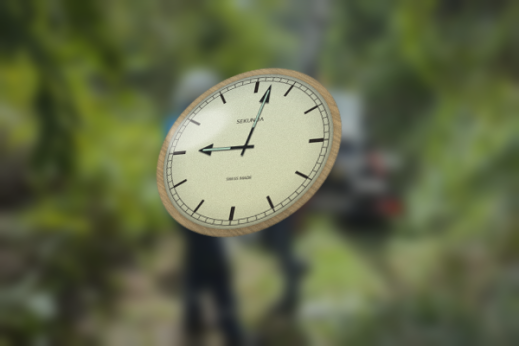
{"hour": 9, "minute": 2}
